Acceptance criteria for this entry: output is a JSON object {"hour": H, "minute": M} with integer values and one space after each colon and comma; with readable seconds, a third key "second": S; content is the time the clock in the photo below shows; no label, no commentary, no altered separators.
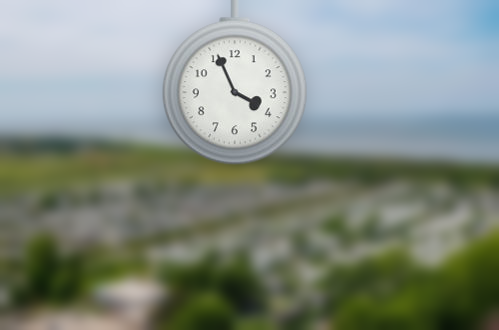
{"hour": 3, "minute": 56}
